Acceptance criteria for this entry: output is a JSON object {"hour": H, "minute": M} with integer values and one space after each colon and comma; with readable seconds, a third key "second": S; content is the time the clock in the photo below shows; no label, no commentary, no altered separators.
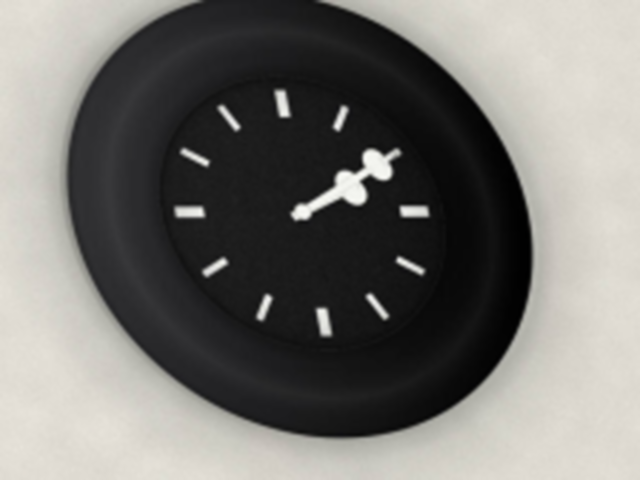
{"hour": 2, "minute": 10}
